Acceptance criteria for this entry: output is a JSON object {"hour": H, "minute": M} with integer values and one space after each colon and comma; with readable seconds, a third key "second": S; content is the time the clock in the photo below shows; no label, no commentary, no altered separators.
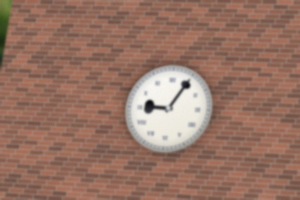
{"hour": 9, "minute": 5}
